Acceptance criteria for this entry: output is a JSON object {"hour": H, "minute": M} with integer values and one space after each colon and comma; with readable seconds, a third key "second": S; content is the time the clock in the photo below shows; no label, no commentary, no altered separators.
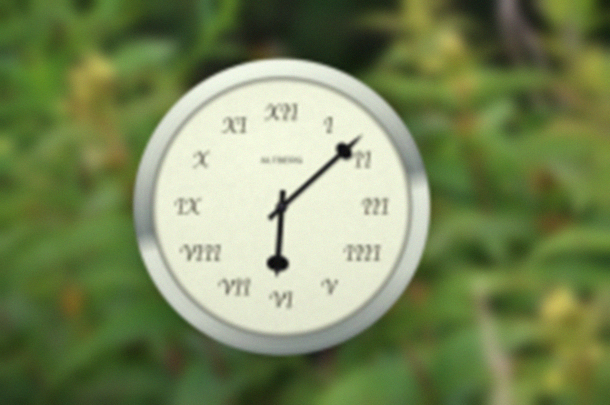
{"hour": 6, "minute": 8}
